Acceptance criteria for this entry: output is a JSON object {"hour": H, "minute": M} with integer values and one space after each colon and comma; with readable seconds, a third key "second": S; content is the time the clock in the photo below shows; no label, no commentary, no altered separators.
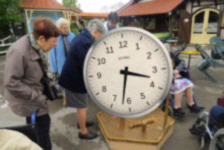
{"hour": 3, "minute": 32}
